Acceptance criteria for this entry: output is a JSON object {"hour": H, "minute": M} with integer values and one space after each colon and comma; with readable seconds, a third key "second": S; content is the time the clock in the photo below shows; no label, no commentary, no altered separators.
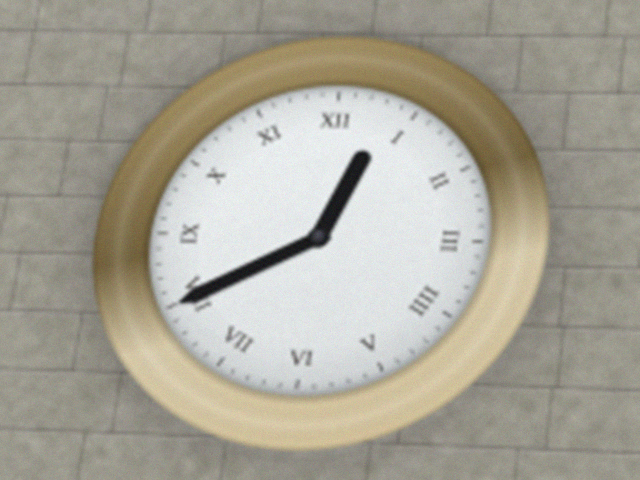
{"hour": 12, "minute": 40}
